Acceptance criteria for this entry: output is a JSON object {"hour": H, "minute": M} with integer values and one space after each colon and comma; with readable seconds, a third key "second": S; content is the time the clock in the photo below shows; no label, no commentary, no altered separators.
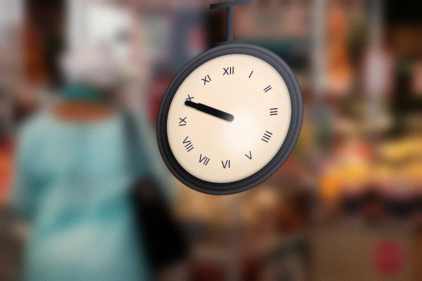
{"hour": 9, "minute": 49}
